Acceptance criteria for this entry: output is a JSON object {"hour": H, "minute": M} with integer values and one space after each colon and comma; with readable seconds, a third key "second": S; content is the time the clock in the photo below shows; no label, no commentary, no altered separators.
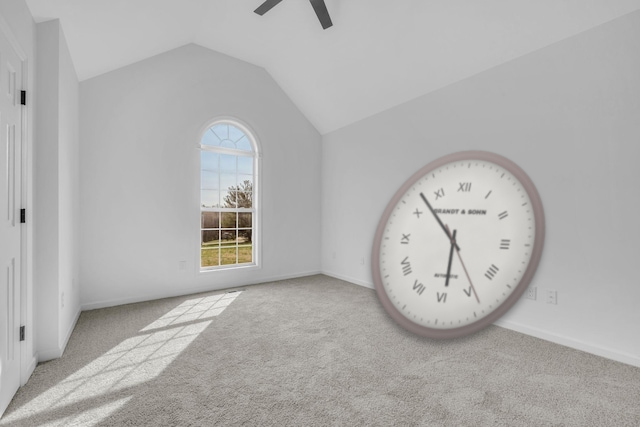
{"hour": 5, "minute": 52, "second": 24}
